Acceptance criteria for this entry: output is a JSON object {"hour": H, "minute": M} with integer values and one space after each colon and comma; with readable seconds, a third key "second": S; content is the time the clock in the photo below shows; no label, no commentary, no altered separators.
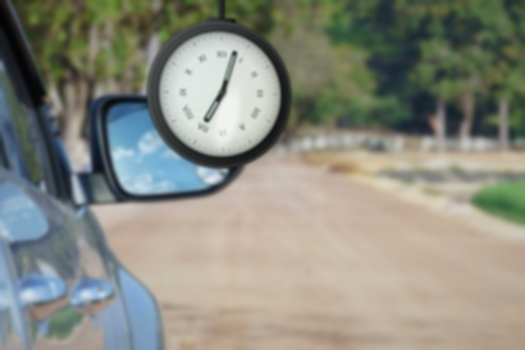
{"hour": 7, "minute": 3}
